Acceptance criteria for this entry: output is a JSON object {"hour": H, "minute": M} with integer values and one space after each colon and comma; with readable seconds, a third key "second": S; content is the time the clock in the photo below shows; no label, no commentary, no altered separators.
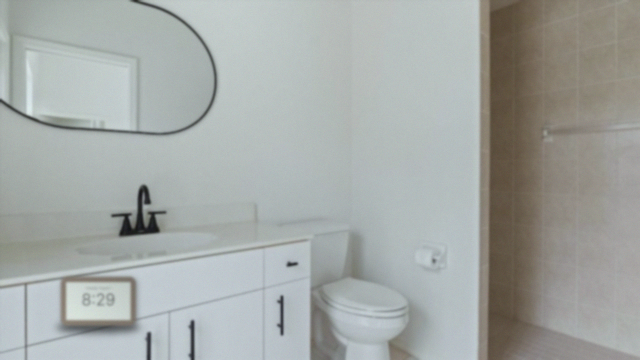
{"hour": 8, "minute": 29}
